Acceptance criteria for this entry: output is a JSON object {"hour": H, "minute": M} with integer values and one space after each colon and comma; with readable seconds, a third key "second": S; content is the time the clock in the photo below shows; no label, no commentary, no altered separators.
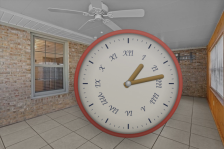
{"hour": 1, "minute": 13}
